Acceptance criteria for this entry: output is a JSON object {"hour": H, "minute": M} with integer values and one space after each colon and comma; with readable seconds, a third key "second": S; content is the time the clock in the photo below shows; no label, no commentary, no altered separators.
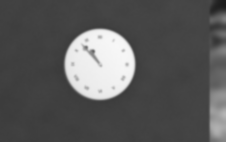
{"hour": 10, "minute": 53}
